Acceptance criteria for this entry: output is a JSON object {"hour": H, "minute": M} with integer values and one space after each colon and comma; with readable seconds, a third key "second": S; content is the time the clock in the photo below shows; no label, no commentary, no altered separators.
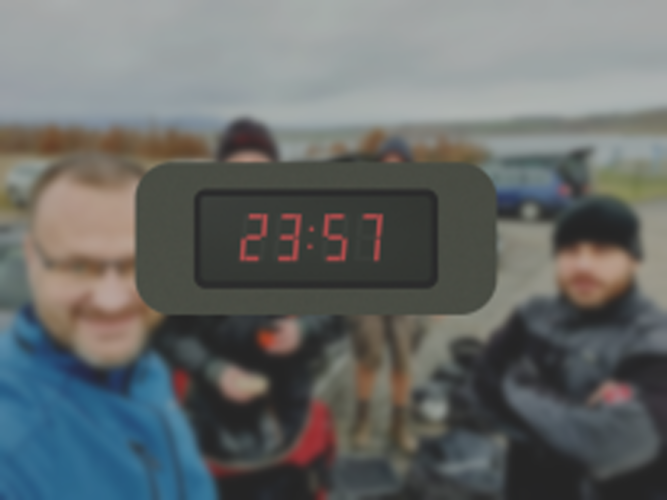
{"hour": 23, "minute": 57}
